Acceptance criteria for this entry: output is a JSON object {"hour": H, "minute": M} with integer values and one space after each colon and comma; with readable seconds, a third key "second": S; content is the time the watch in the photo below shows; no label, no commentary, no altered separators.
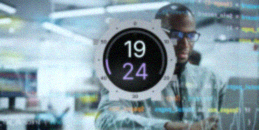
{"hour": 19, "minute": 24}
